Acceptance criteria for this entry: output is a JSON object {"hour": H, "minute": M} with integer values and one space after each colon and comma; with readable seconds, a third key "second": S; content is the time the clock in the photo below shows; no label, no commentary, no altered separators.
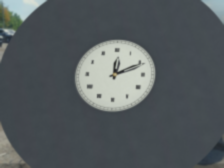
{"hour": 12, "minute": 11}
